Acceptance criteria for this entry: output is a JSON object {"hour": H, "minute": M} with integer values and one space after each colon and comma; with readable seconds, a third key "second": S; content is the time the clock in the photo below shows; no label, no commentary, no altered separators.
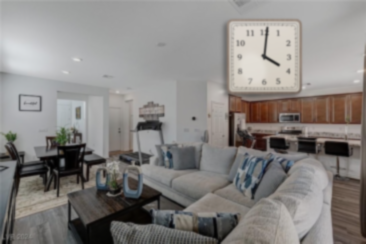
{"hour": 4, "minute": 1}
